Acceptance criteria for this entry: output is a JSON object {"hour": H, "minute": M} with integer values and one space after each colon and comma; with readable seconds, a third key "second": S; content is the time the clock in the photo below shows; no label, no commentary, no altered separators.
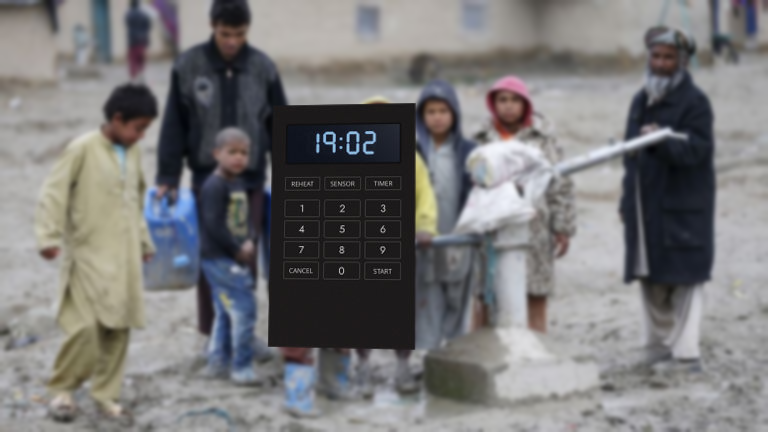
{"hour": 19, "minute": 2}
